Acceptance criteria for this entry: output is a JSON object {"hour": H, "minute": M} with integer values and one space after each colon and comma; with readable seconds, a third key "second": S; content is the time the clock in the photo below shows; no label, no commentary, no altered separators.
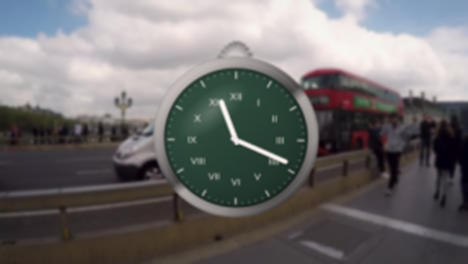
{"hour": 11, "minute": 19}
